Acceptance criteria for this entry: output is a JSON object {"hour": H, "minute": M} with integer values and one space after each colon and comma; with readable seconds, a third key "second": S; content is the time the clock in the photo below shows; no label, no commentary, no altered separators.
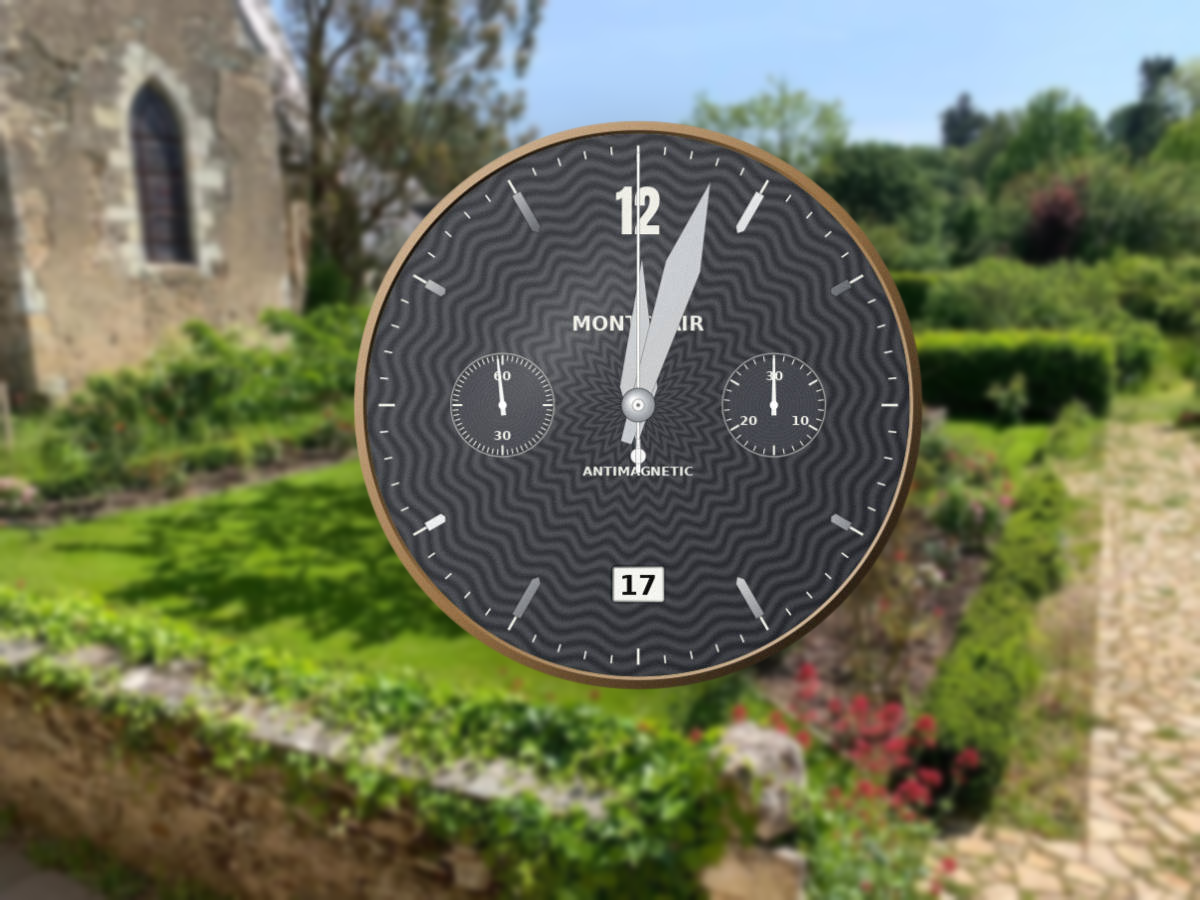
{"hour": 12, "minute": 2, "second": 59}
